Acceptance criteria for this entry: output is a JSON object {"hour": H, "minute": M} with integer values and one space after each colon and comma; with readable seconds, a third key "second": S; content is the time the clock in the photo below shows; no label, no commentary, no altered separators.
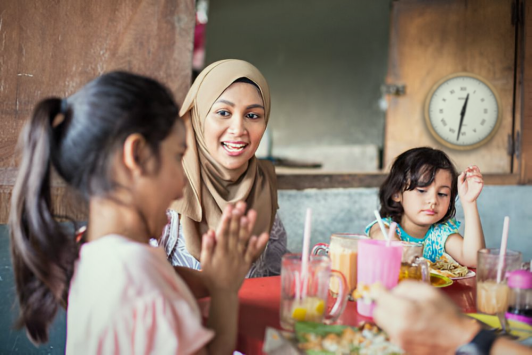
{"hour": 12, "minute": 32}
